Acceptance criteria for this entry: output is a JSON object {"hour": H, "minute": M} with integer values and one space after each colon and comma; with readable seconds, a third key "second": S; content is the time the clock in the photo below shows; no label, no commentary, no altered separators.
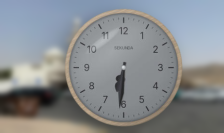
{"hour": 6, "minute": 31}
